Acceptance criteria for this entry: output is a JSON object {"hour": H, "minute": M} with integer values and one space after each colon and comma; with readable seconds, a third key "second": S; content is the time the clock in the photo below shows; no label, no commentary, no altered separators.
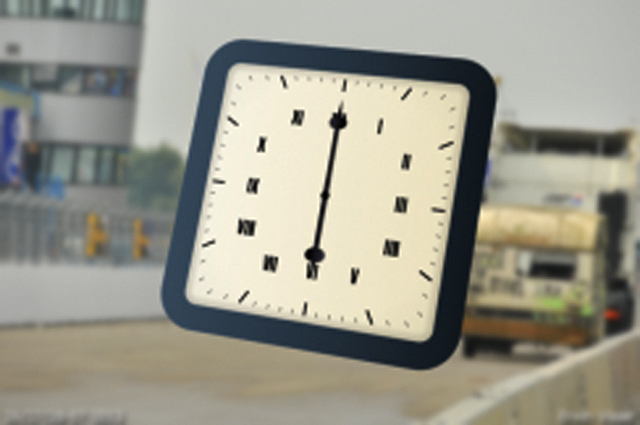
{"hour": 6, "minute": 0}
